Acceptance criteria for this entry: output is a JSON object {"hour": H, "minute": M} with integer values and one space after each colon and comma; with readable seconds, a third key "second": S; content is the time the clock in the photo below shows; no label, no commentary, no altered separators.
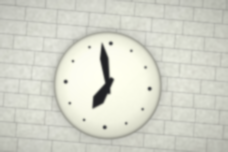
{"hour": 6, "minute": 58}
